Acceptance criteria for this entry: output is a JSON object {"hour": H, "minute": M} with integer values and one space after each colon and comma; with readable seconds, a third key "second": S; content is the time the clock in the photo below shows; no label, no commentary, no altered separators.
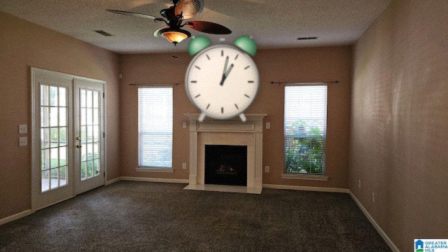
{"hour": 1, "minute": 2}
